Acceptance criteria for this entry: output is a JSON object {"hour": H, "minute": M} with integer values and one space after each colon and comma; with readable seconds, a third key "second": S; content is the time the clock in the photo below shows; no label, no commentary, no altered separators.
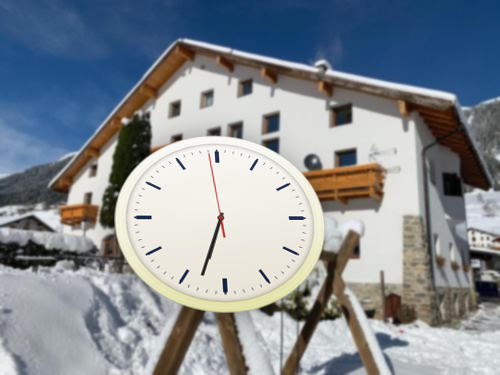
{"hour": 6, "minute": 32, "second": 59}
